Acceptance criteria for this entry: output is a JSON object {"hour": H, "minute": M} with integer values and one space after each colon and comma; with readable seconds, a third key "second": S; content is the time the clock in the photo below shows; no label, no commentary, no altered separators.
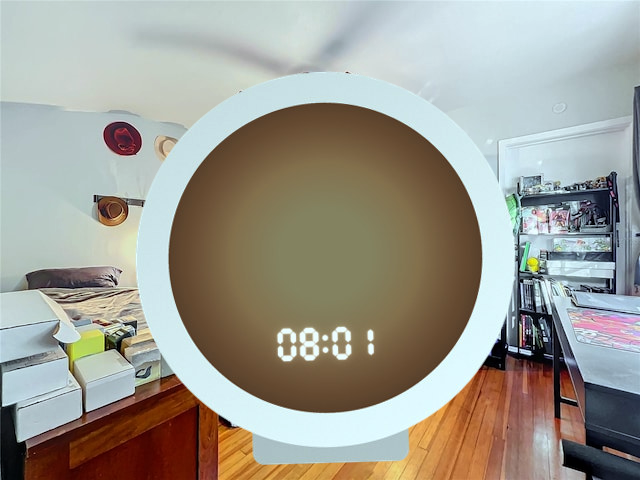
{"hour": 8, "minute": 1}
